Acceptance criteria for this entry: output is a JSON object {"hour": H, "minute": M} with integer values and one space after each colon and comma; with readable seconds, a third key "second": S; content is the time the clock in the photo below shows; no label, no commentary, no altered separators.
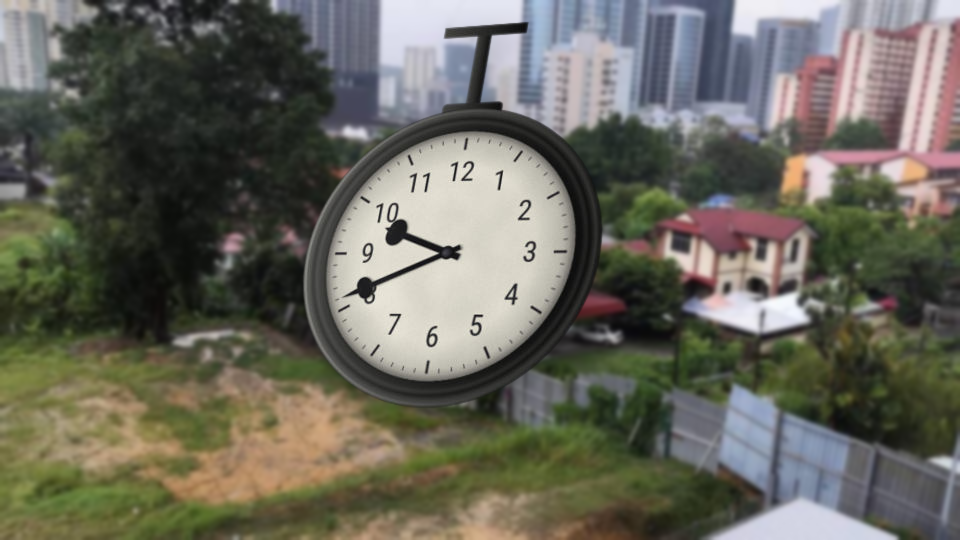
{"hour": 9, "minute": 41}
